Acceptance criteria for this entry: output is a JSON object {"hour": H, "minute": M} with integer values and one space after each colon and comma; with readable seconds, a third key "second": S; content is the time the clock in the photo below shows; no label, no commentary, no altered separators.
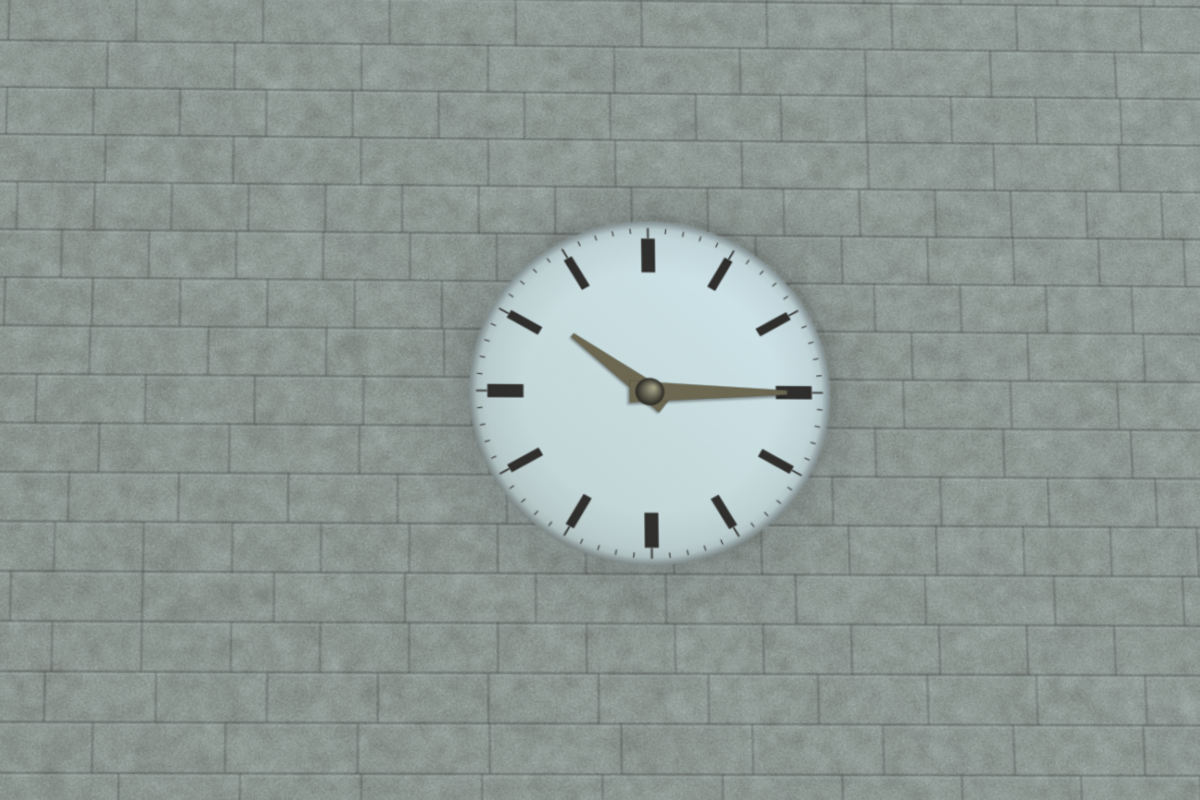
{"hour": 10, "minute": 15}
